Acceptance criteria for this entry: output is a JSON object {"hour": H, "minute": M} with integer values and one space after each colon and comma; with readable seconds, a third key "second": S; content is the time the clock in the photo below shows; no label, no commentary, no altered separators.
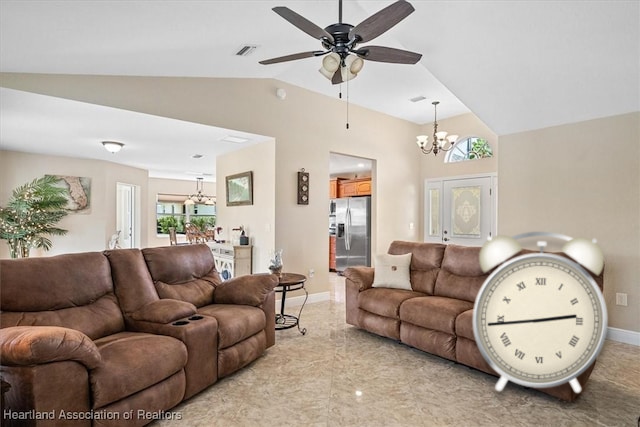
{"hour": 2, "minute": 44}
